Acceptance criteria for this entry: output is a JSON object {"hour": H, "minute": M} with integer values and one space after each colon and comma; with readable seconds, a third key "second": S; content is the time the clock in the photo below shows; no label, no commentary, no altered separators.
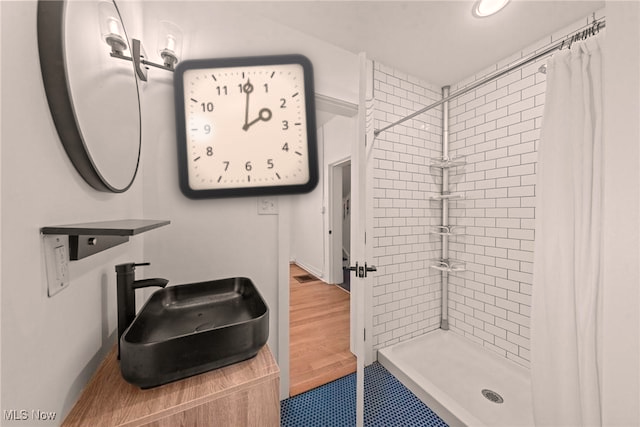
{"hour": 2, "minute": 1}
